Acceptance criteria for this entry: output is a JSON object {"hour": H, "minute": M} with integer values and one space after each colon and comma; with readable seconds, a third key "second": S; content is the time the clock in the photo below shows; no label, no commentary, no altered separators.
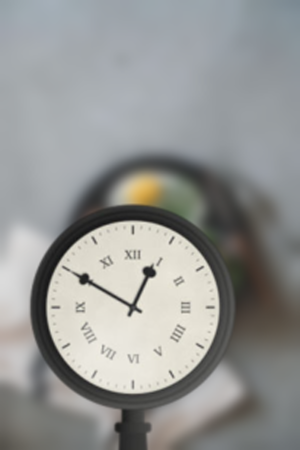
{"hour": 12, "minute": 50}
